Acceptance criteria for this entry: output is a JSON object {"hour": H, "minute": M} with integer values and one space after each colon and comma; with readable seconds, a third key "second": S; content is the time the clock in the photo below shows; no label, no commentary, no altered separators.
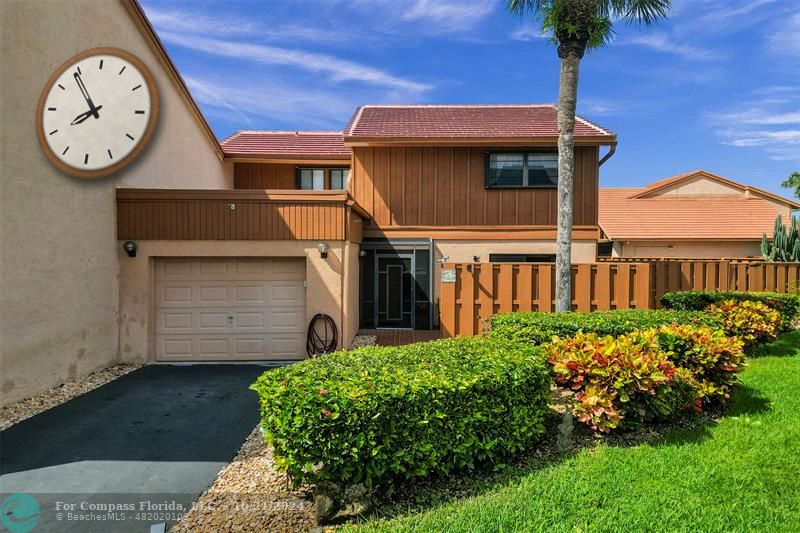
{"hour": 7, "minute": 54}
